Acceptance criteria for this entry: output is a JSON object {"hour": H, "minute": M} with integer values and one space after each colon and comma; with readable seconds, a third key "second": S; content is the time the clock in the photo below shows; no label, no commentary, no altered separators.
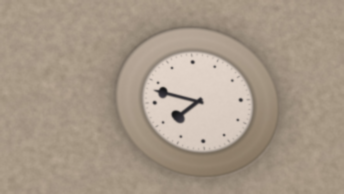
{"hour": 7, "minute": 48}
